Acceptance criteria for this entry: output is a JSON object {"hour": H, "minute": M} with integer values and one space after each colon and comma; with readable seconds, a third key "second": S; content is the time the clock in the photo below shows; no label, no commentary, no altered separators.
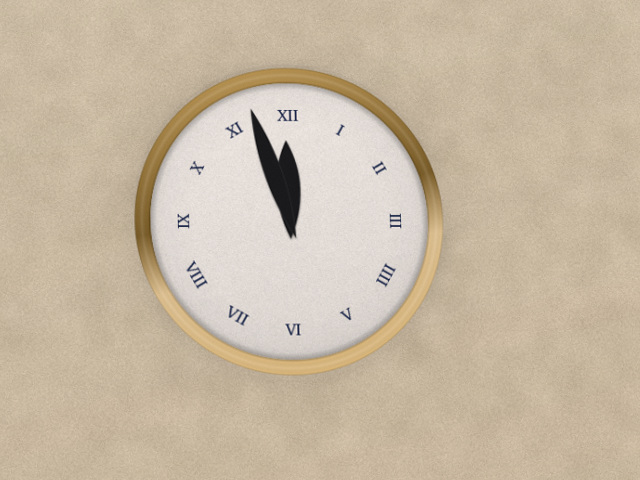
{"hour": 11, "minute": 57}
